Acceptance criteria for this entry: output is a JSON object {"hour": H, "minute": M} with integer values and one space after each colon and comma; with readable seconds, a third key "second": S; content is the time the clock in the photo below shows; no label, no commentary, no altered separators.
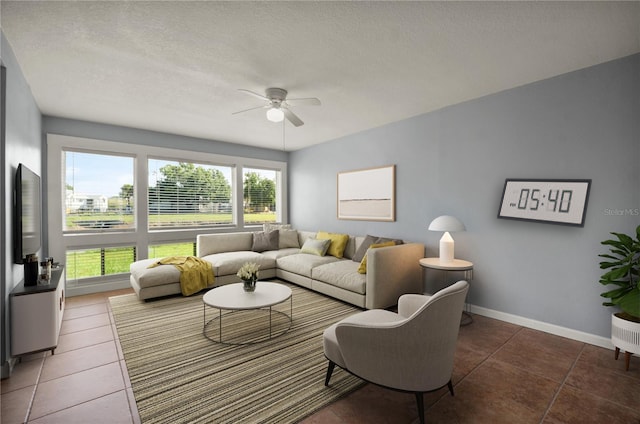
{"hour": 5, "minute": 40}
